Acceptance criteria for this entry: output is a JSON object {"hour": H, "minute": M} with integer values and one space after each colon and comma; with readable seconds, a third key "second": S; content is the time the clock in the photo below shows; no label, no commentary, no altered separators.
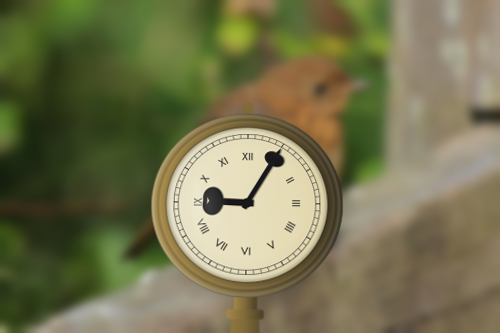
{"hour": 9, "minute": 5}
